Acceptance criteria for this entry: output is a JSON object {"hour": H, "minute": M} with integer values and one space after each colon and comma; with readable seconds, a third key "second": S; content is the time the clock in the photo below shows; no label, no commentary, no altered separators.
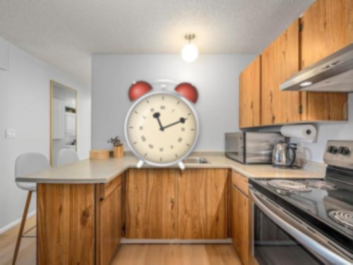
{"hour": 11, "minute": 11}
